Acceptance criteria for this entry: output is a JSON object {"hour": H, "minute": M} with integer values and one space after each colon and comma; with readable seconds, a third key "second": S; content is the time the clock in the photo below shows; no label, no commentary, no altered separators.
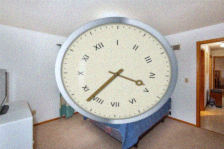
{"hour": 4, "minute": 42}
